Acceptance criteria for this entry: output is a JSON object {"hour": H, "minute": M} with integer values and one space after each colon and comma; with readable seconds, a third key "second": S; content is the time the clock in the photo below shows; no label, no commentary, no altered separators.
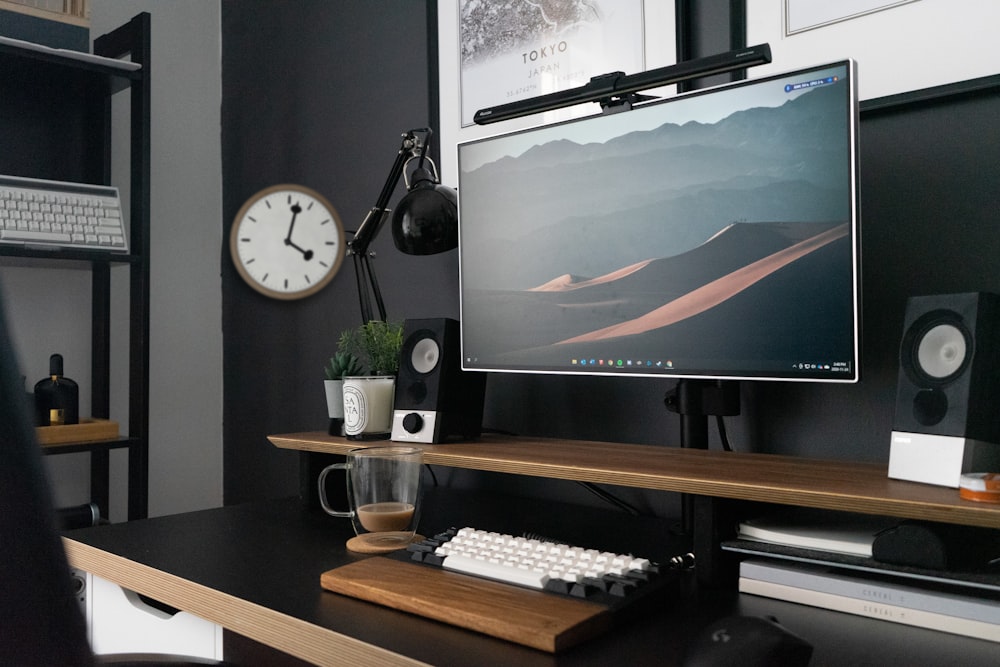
{"hour": 4, "minute": 2}
